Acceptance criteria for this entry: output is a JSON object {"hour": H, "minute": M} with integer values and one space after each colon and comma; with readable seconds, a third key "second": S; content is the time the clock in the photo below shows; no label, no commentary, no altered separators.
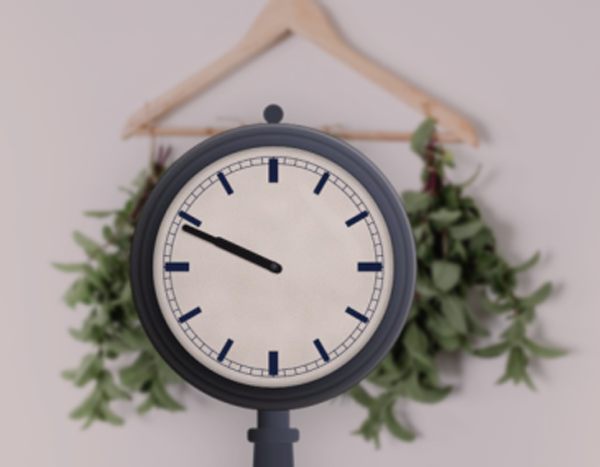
{"hour": 9, "minute": 49}
